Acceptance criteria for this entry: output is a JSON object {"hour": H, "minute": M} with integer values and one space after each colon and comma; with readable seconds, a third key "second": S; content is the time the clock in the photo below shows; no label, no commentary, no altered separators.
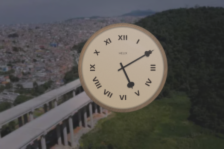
{"hour": 5, "minute": 10}
